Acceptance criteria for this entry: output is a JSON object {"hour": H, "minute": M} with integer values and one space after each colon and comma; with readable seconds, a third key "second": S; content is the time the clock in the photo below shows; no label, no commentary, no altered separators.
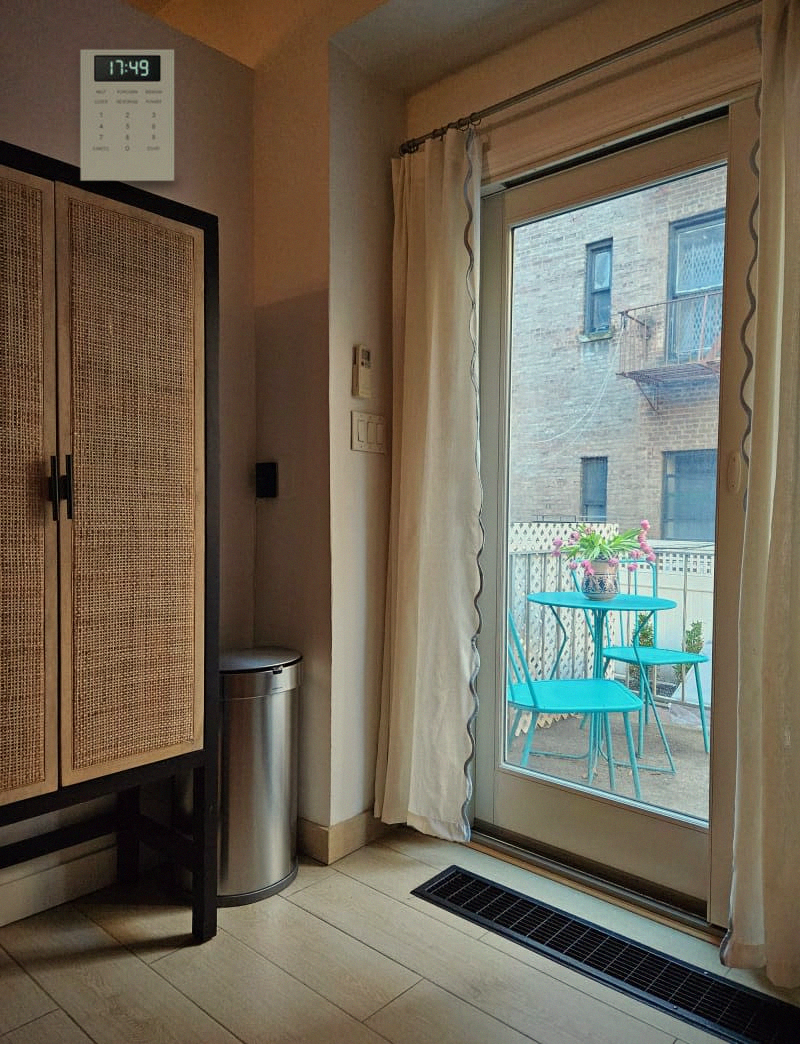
{"hour": 17, "minute": 49}
